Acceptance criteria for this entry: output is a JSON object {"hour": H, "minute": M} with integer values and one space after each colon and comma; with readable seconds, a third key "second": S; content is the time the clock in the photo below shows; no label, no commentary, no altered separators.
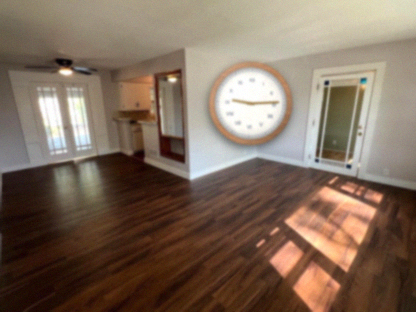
{"hour": 9, "minute": 14}
